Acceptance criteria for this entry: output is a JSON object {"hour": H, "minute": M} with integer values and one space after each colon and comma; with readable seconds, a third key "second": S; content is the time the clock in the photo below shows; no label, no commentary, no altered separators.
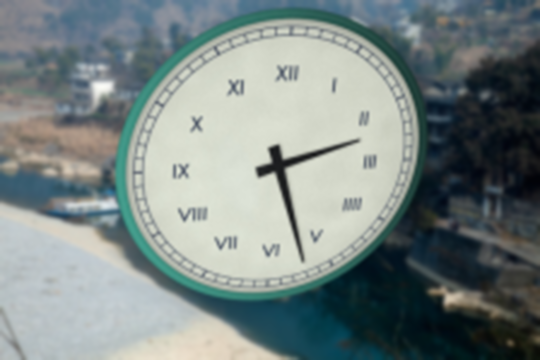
{"hour": 2, "minute": 27}
